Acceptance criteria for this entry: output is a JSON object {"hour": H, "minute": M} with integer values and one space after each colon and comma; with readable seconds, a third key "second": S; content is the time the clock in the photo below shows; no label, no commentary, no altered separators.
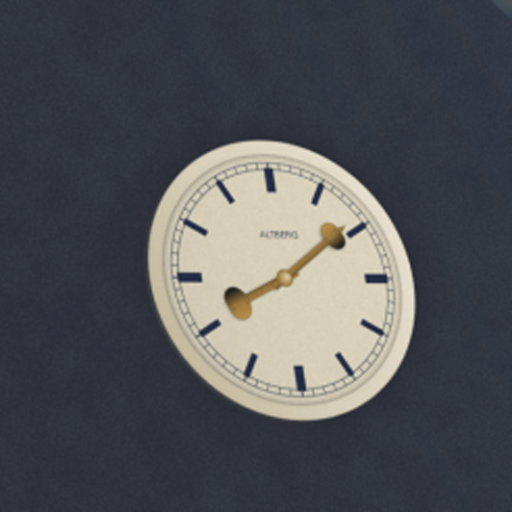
{"hour": 8, "minute": 9}
